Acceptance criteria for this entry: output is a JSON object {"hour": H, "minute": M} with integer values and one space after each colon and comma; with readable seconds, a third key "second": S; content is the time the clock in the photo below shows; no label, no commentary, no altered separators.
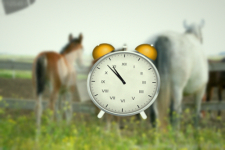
{"hour": 10, "minute": 53}
